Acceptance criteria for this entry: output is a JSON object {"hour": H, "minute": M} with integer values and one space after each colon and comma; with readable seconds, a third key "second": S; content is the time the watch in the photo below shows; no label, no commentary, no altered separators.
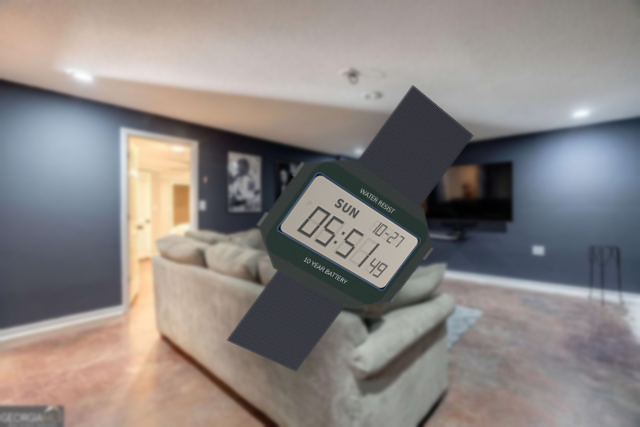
{"hour": 5, "minute": 51, "second": 49}
